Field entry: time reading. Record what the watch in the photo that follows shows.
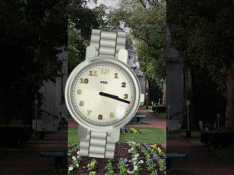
3:17
